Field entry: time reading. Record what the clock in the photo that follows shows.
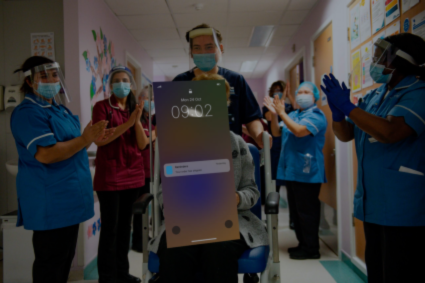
9:02
